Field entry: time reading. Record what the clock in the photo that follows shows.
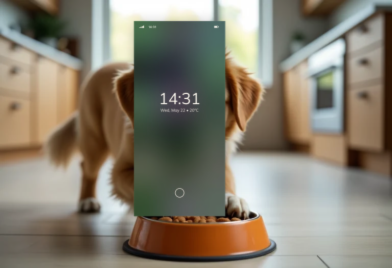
14:31
